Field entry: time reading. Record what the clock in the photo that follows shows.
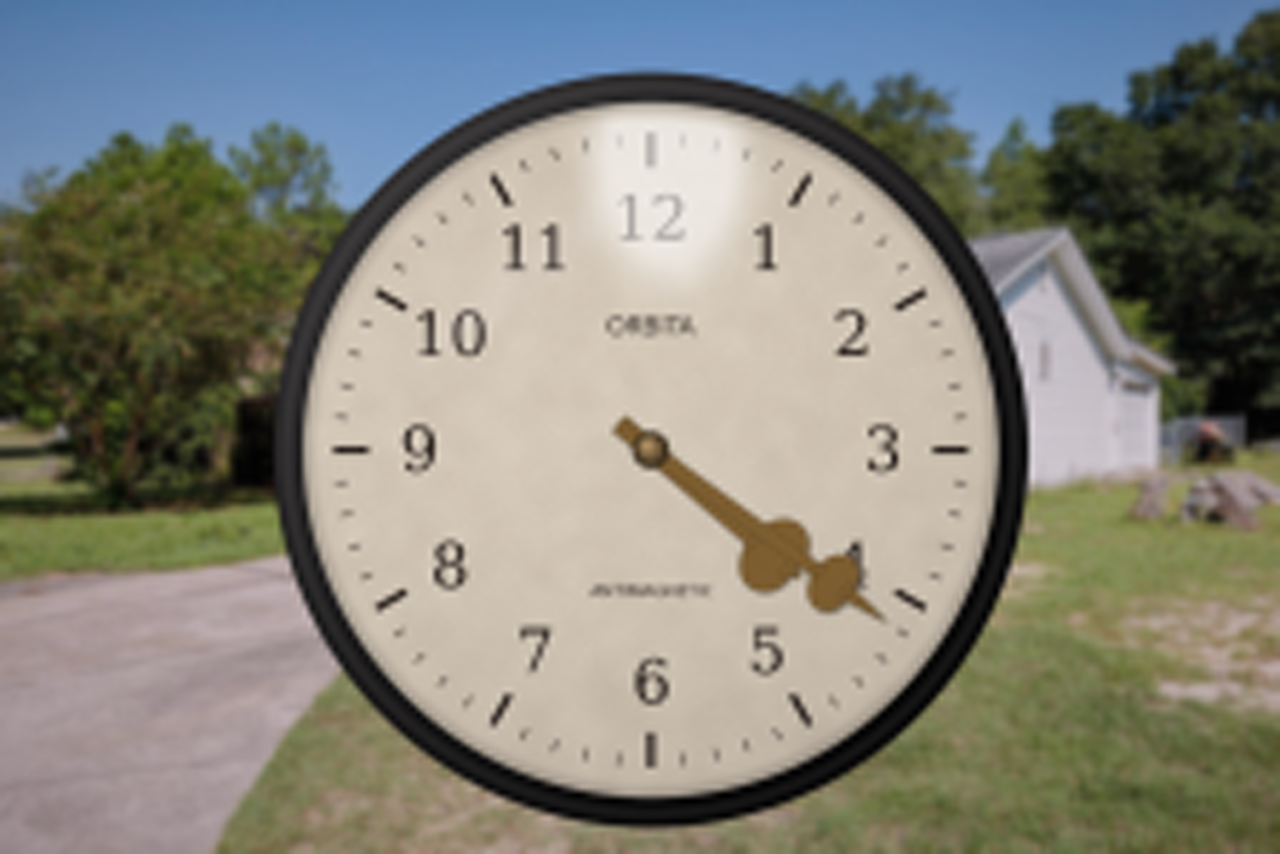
4:21
